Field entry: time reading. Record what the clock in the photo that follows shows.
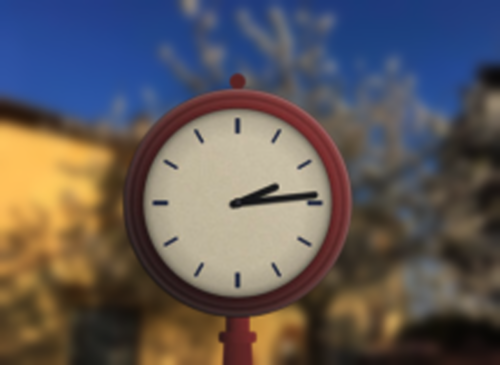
2:14
